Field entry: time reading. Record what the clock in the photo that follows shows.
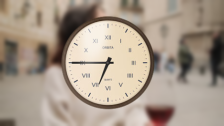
6:45
